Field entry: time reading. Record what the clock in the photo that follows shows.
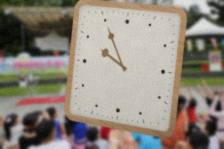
9:55
